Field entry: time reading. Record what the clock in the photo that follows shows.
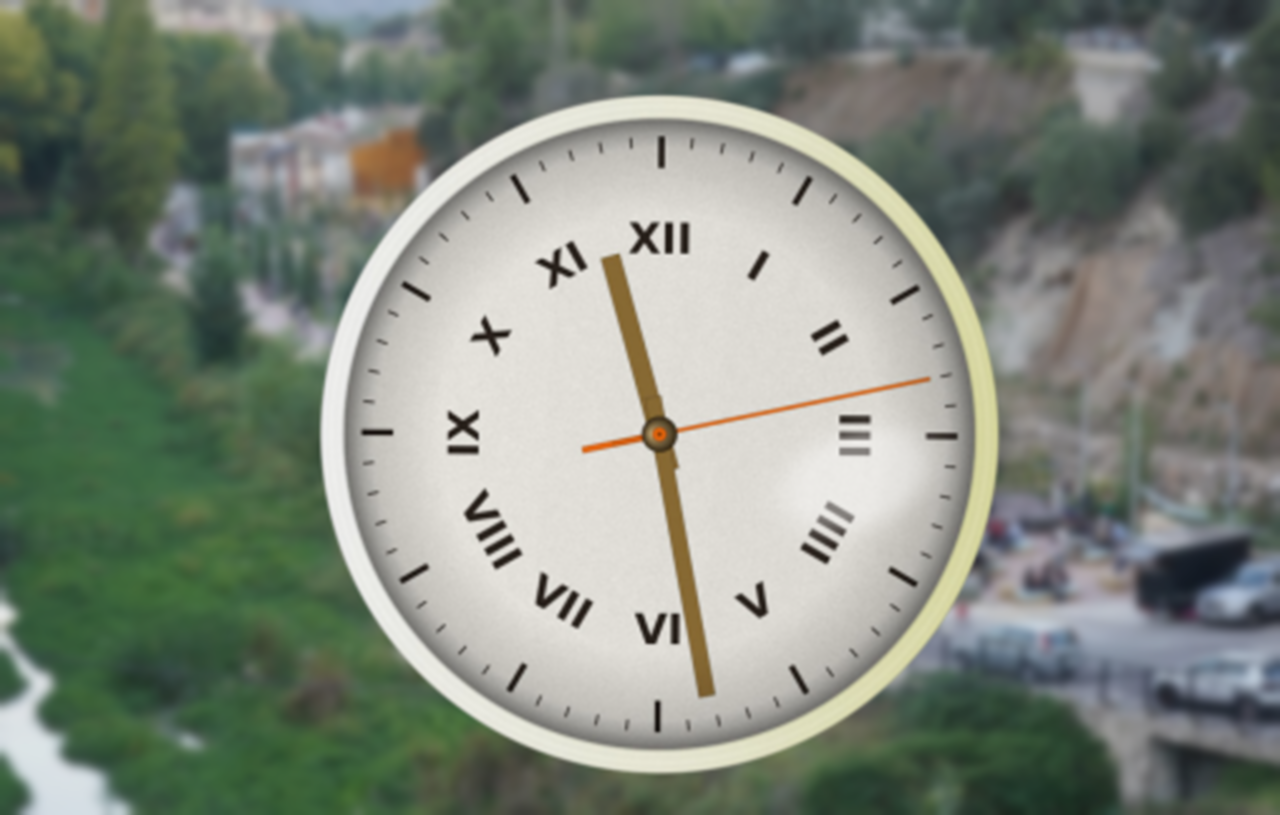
11:28:13
